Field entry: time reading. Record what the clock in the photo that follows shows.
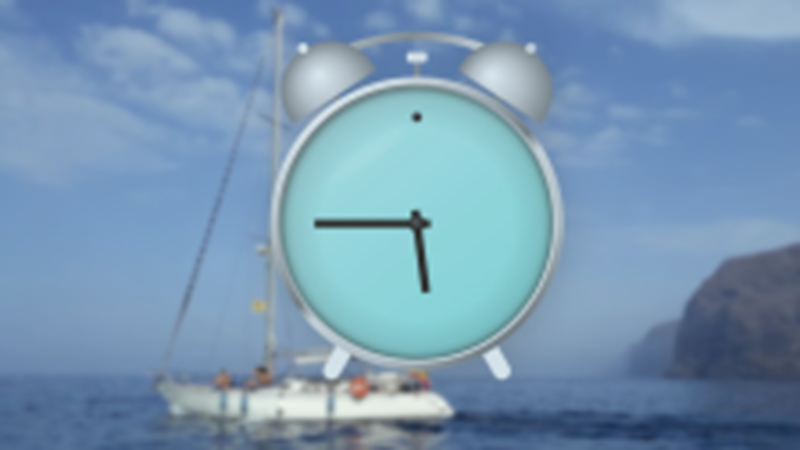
5:45
